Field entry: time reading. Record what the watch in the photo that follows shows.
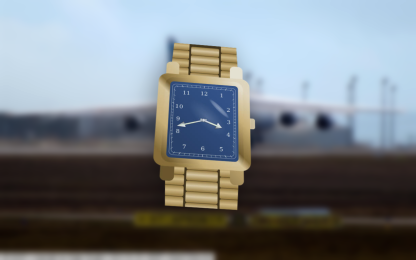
3:42
